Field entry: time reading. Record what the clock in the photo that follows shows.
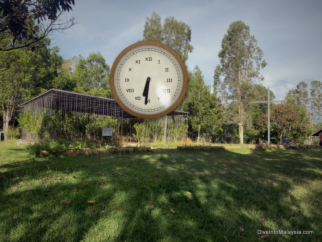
6:31
